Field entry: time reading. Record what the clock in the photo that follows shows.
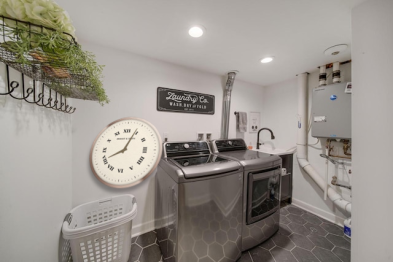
8:04
